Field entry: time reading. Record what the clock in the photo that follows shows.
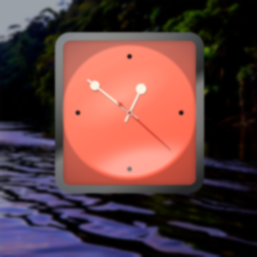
12:51:22
